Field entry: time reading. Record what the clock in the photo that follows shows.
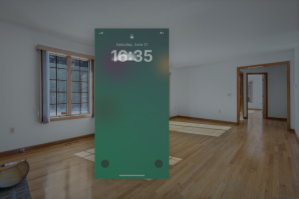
16:35
